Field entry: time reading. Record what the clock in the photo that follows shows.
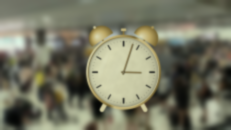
3:03
